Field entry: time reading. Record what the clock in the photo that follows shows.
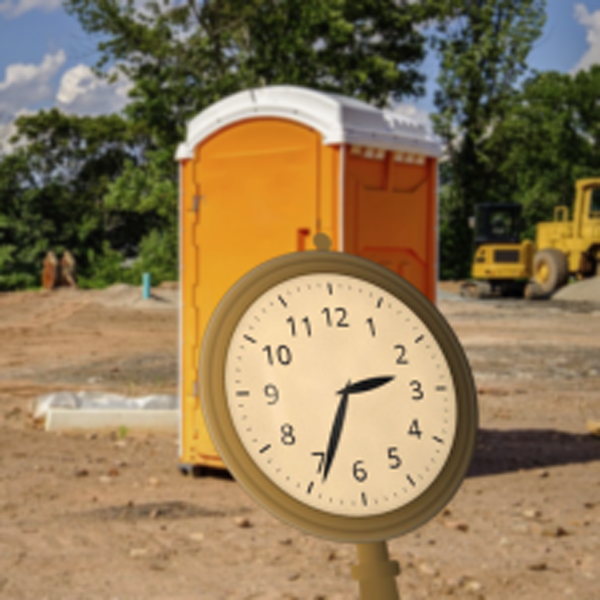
2:34
